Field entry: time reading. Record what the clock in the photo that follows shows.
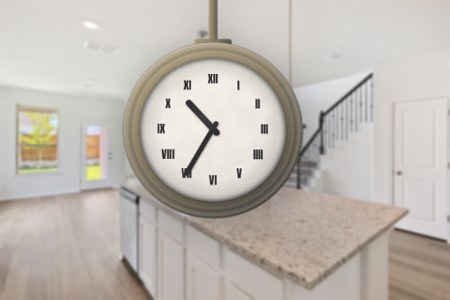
10:35
